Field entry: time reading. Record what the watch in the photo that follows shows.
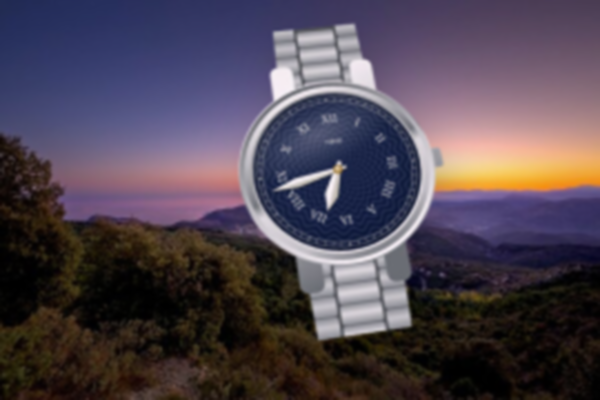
6:43
